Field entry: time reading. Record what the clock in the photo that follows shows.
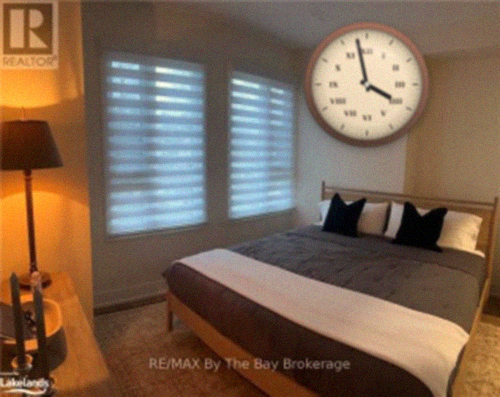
3:58
